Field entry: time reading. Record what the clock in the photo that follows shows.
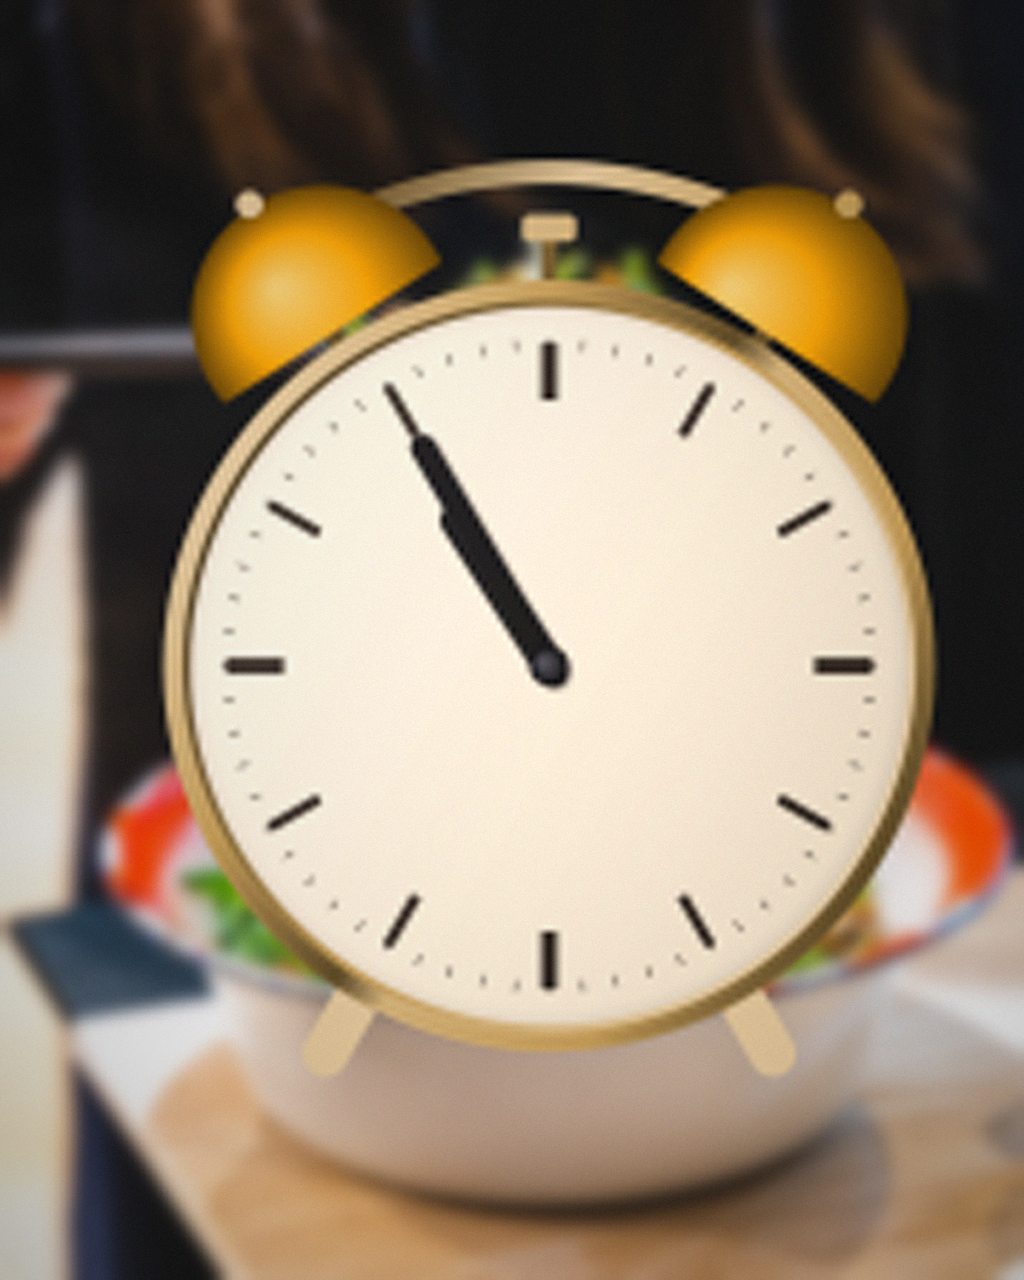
10:55
